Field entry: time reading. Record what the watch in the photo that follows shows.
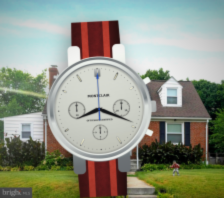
8:19
